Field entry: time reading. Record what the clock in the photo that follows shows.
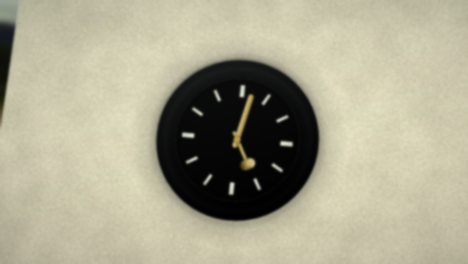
5:02
